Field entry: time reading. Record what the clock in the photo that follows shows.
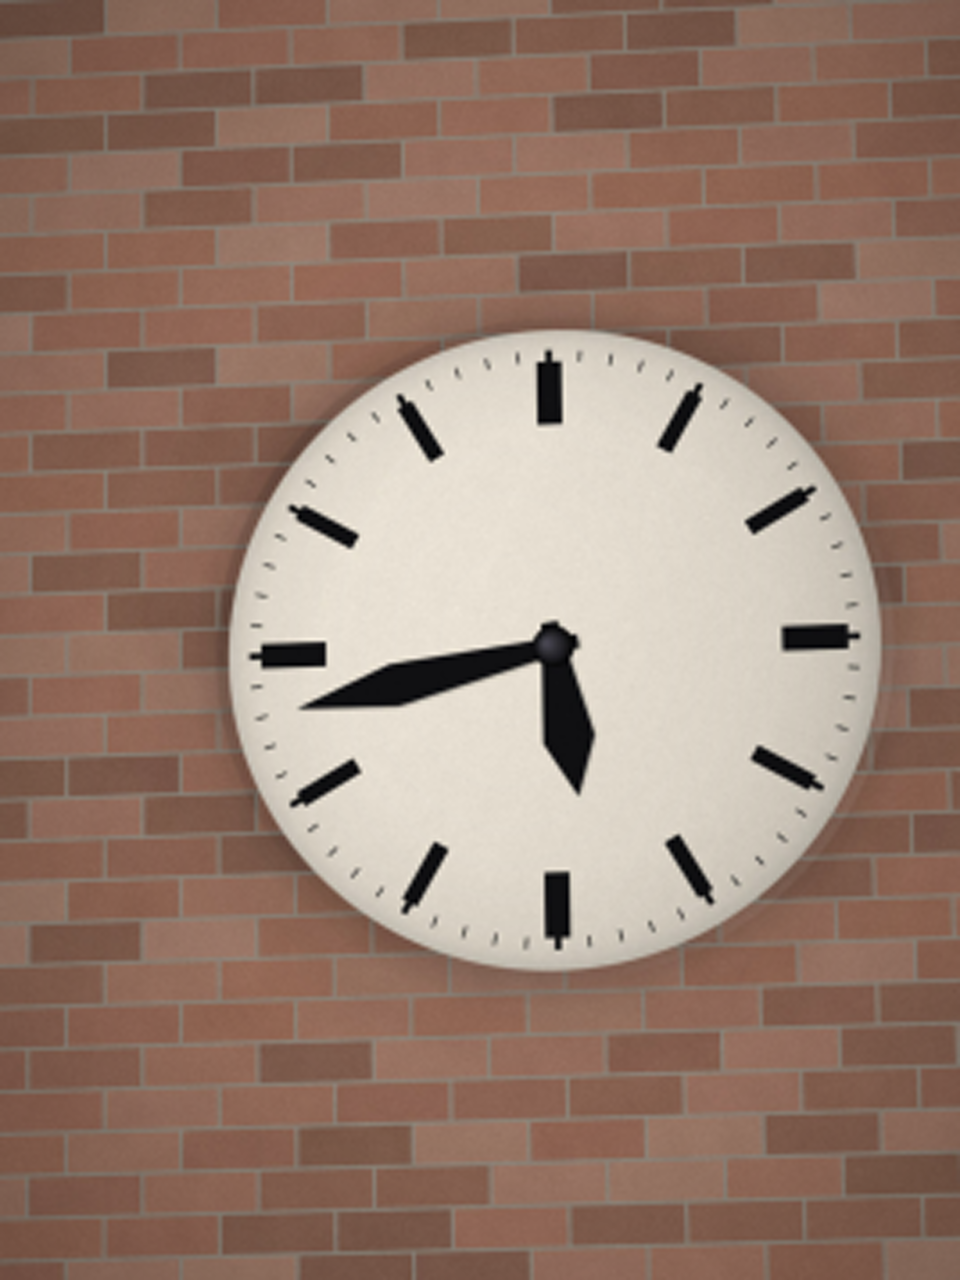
5:43
